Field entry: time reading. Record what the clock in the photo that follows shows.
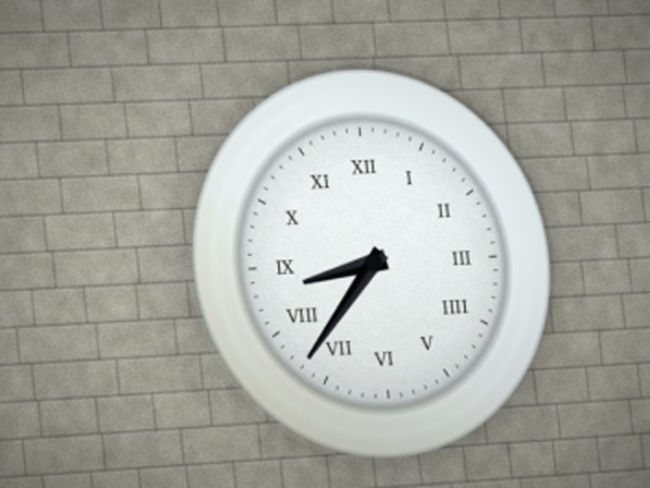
8:37
